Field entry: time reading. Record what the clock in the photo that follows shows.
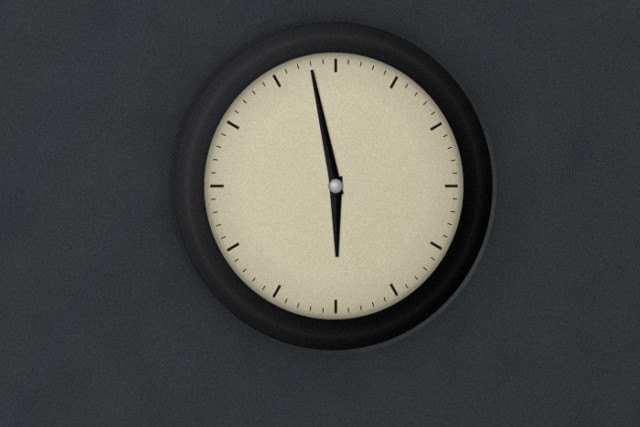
5:58
